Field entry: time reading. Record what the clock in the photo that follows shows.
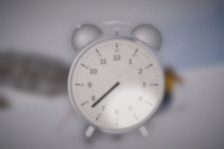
7:38
